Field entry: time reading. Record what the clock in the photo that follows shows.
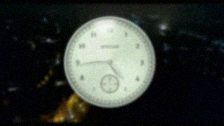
4:44
